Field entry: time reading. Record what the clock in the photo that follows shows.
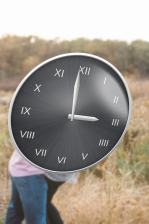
2:59
